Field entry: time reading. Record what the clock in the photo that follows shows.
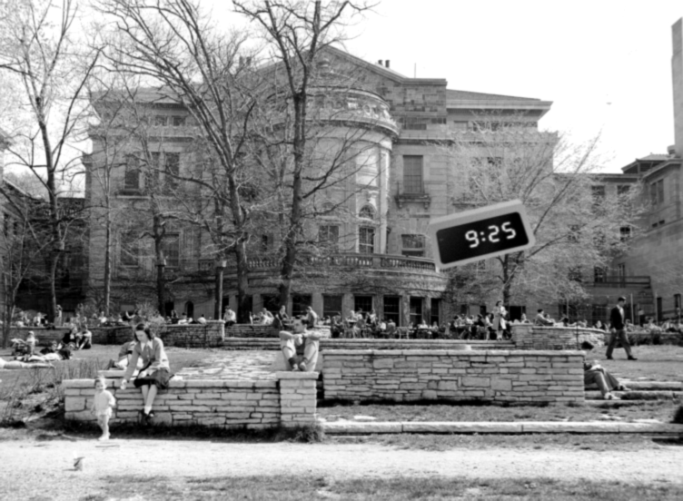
9:25
